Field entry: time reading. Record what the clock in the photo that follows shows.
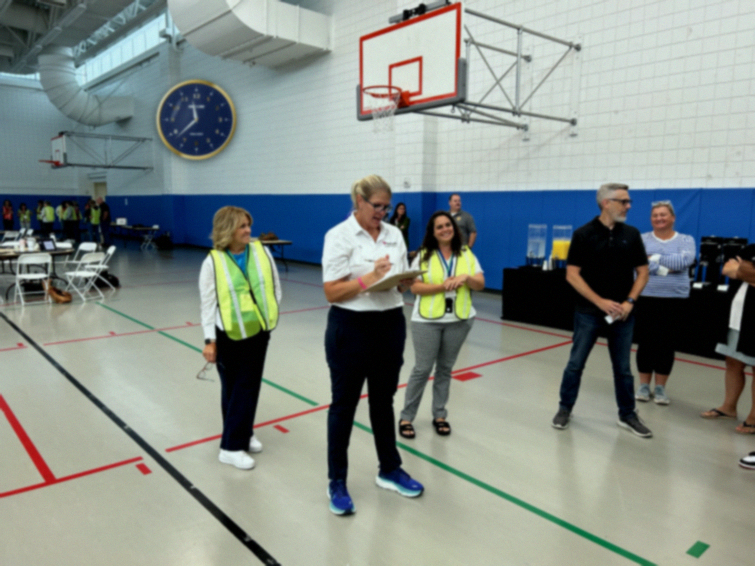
11:38
